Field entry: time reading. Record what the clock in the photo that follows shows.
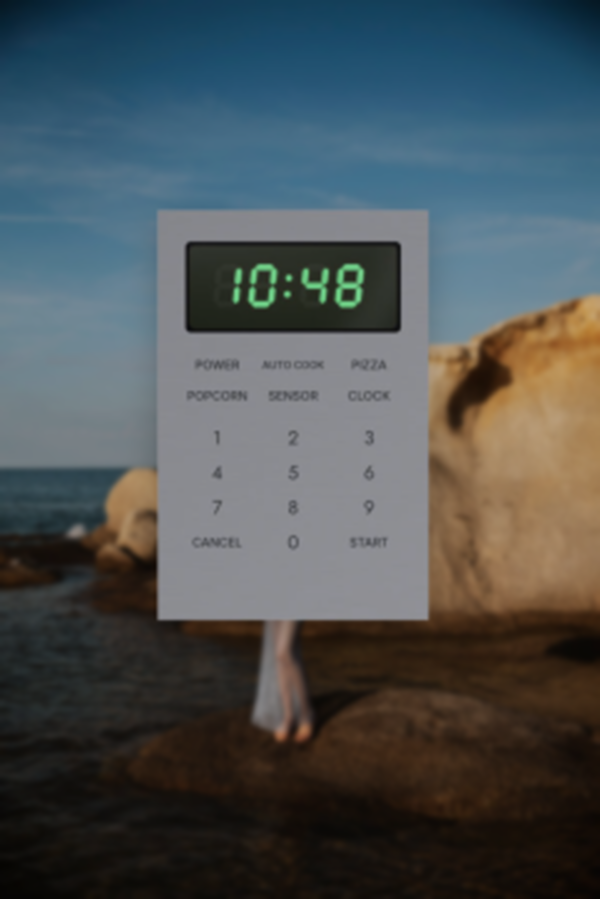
10:48
